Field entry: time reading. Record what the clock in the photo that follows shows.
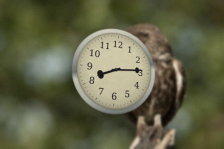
8:14
